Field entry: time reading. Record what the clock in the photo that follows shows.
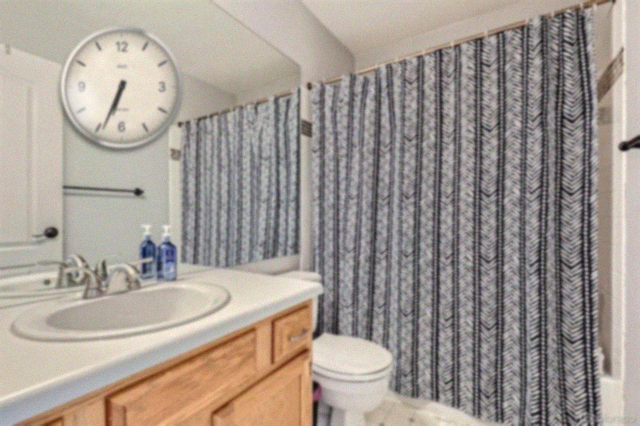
6:34
